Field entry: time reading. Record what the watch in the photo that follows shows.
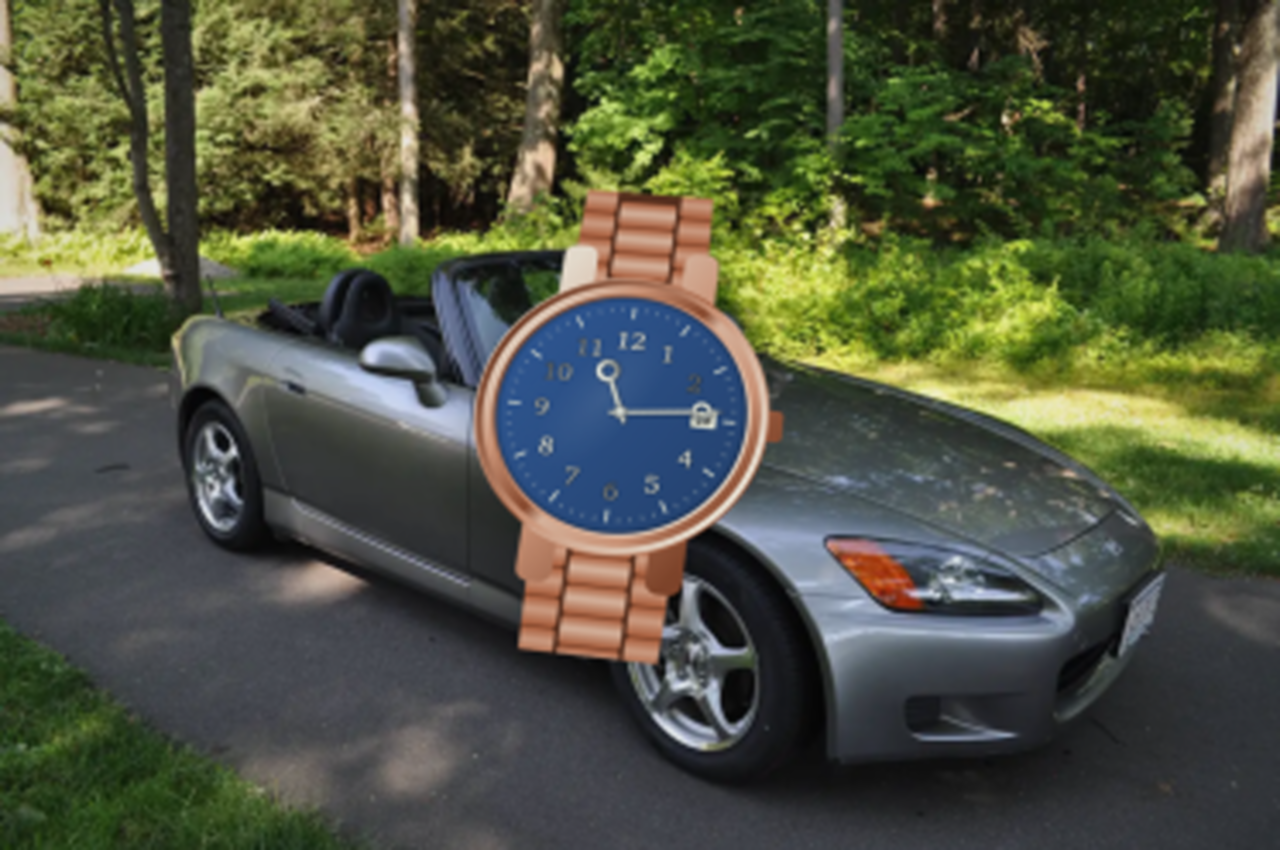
11:14
